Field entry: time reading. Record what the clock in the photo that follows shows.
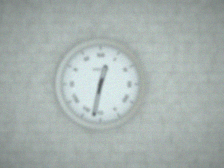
12:32
